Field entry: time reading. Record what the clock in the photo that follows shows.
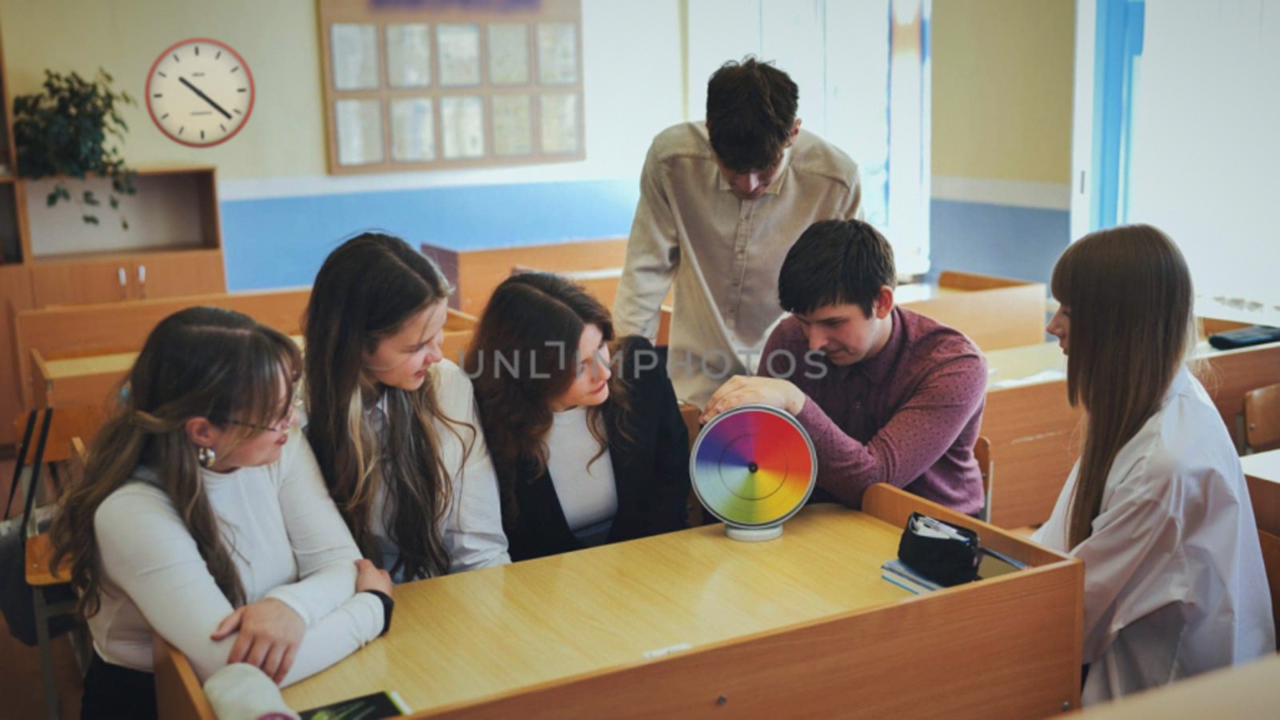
10:22
